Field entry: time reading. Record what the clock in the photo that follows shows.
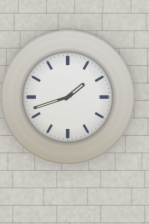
1:42
